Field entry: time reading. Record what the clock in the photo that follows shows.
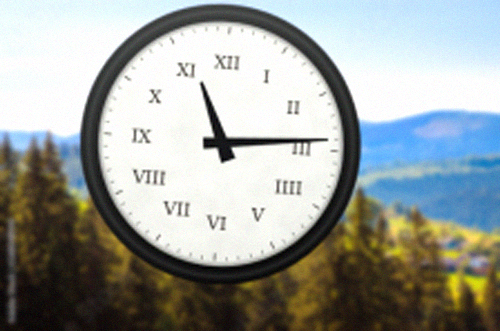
11:14
